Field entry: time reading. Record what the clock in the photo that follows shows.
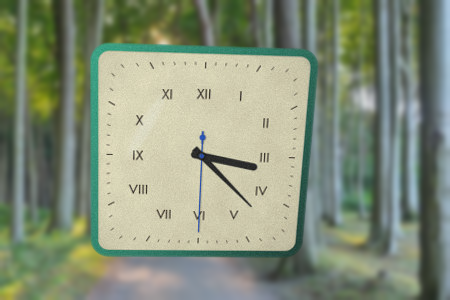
3:22:30
